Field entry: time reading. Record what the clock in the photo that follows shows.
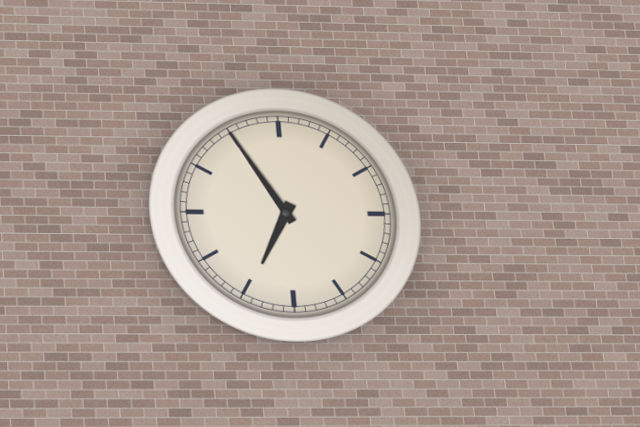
6:55
